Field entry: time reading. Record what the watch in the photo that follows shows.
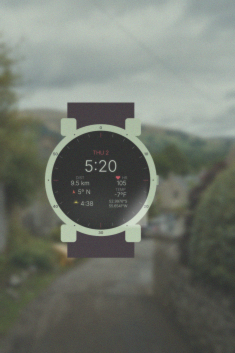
5:20
